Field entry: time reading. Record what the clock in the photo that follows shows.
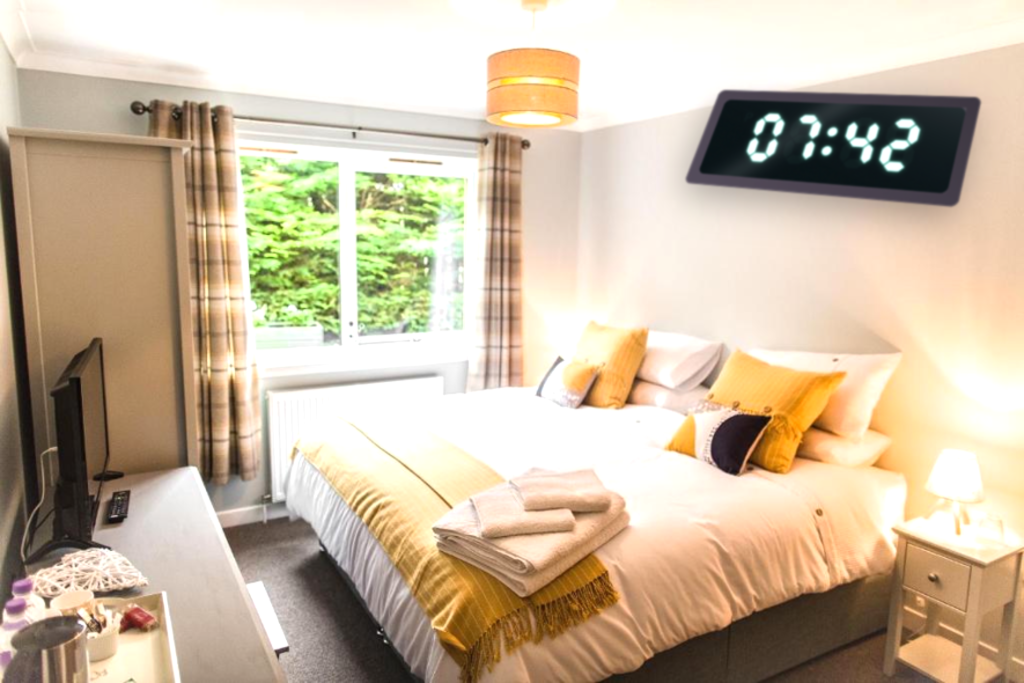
7:42
